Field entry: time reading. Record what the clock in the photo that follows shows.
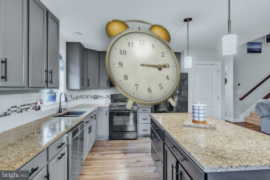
3:15
